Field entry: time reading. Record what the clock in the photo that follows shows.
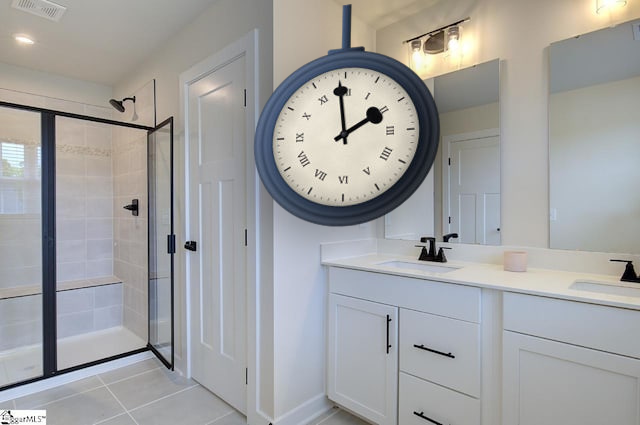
1:59
